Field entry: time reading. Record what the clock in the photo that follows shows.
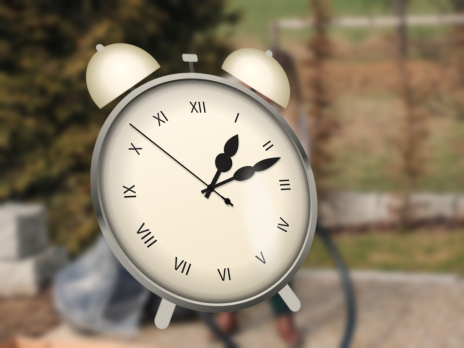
1:11:52
